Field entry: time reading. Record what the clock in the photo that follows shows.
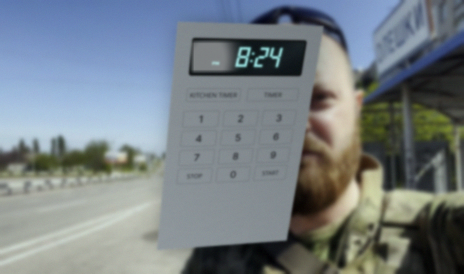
8:24
